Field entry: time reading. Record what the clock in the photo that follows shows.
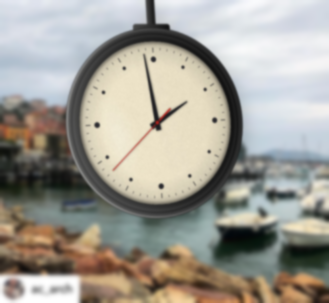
1:58:38
